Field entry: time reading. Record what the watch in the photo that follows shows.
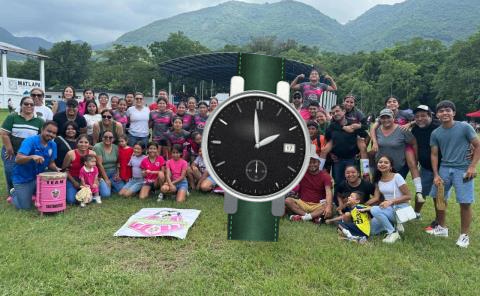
1:59
